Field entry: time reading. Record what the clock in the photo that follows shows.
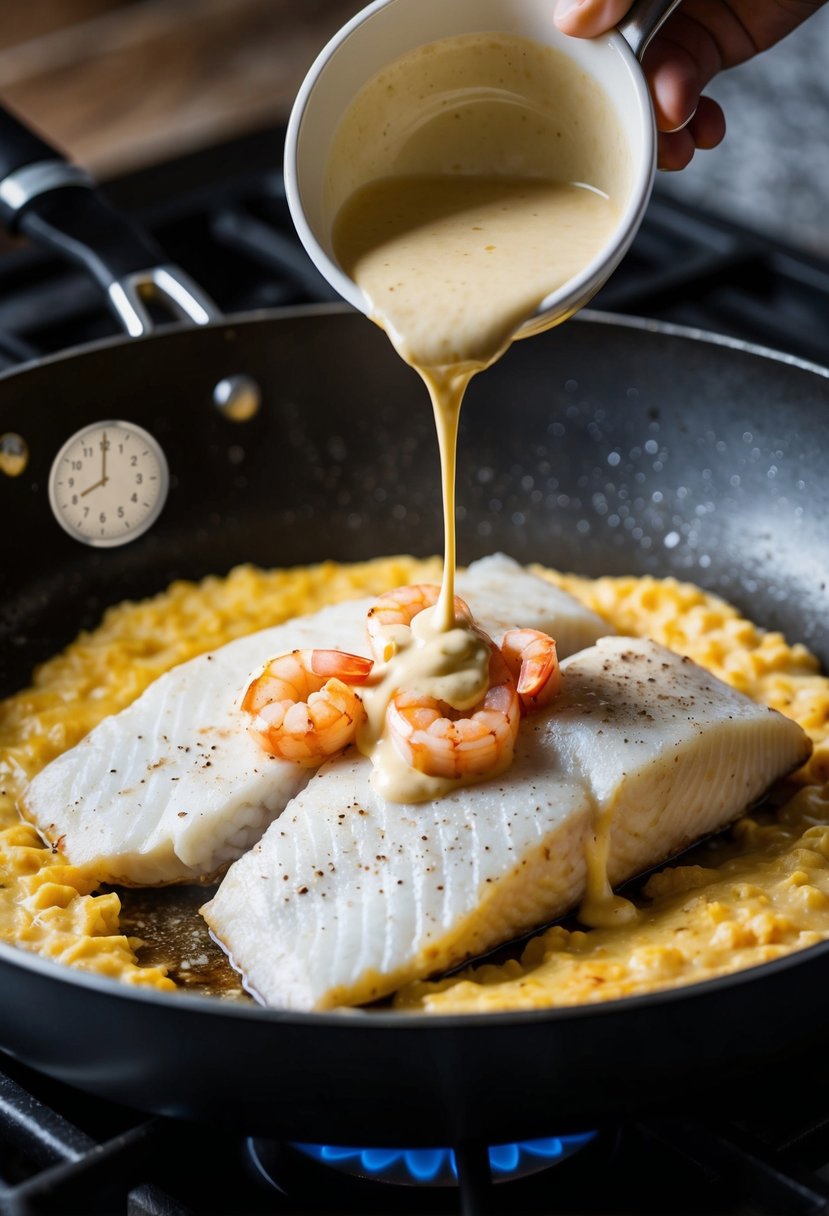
8:00
